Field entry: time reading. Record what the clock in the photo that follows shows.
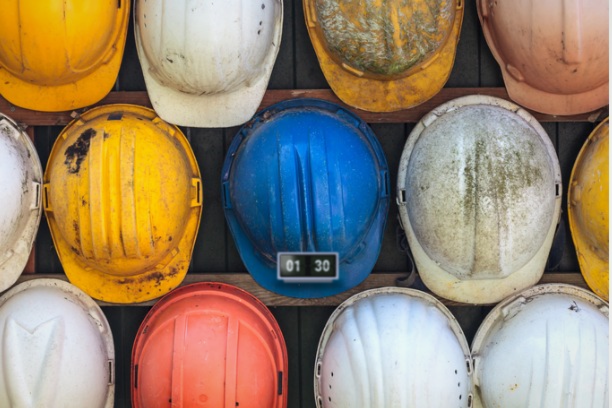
1:30
